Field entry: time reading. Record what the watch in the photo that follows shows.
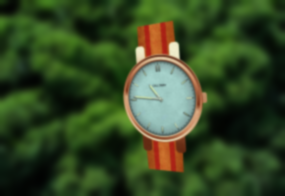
10:46
